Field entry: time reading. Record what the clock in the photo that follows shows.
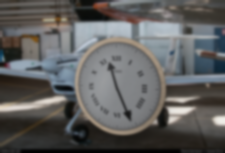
11:26
